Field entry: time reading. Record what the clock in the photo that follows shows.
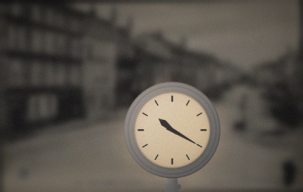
10:20
